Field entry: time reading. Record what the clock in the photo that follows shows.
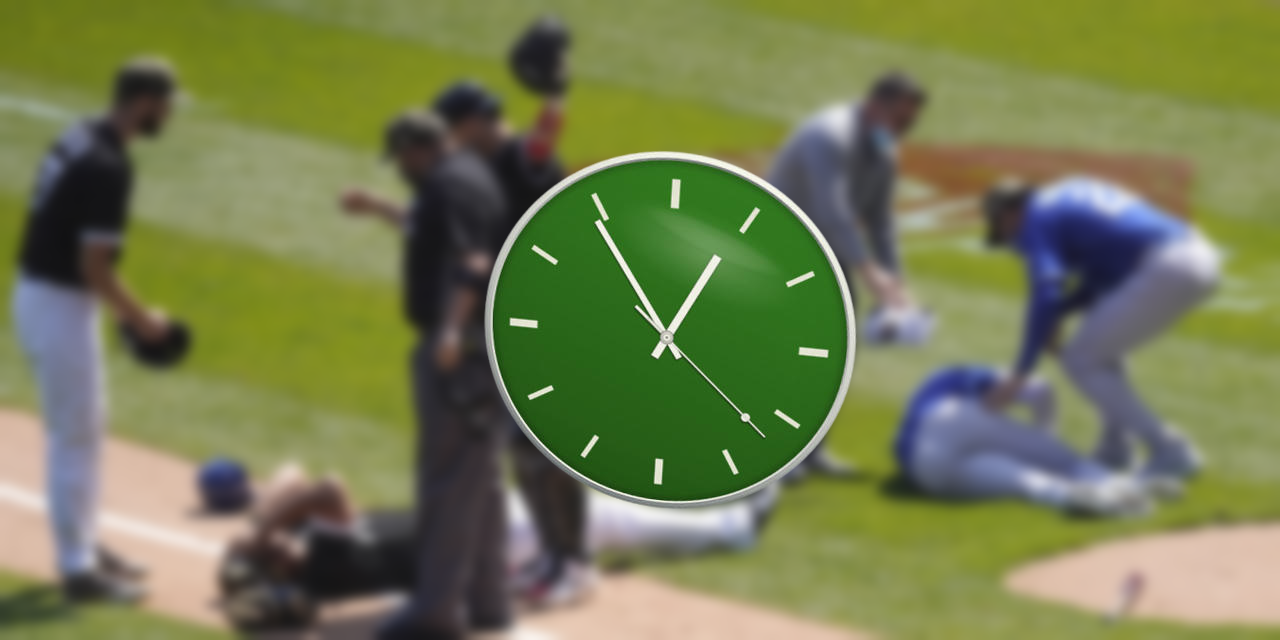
12:54:22
